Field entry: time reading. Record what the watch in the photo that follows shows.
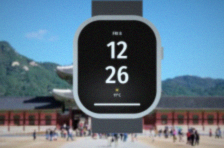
12:26
